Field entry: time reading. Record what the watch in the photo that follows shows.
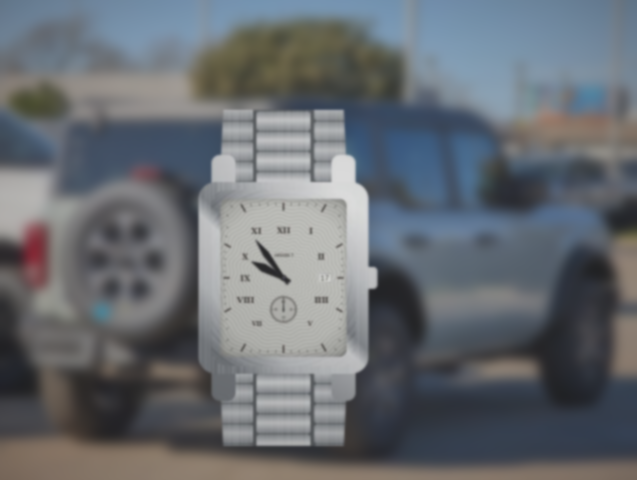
9:54
